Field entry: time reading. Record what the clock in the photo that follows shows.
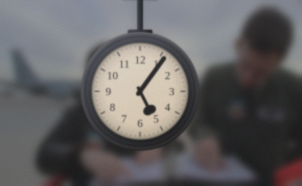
5:06
